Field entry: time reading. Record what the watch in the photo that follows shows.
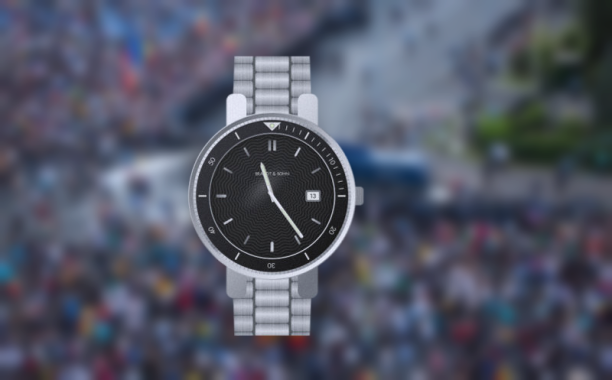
11:24
